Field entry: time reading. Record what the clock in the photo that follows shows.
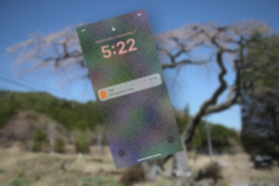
5:22
